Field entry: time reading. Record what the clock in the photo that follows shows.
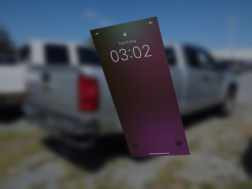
3:02
